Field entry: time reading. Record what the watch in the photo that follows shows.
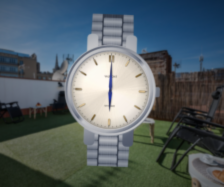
6:00
